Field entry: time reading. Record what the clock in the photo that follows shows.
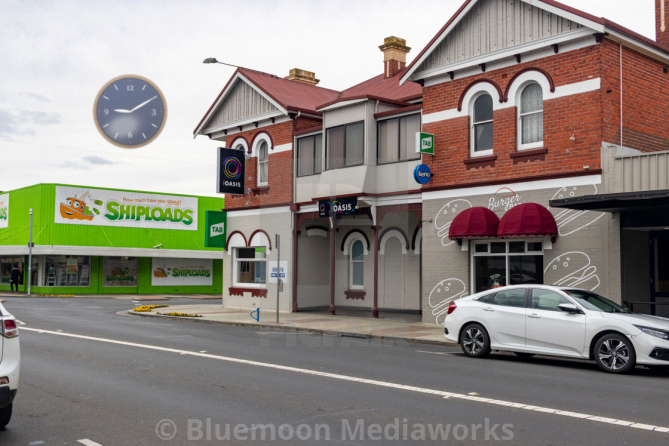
9:10
